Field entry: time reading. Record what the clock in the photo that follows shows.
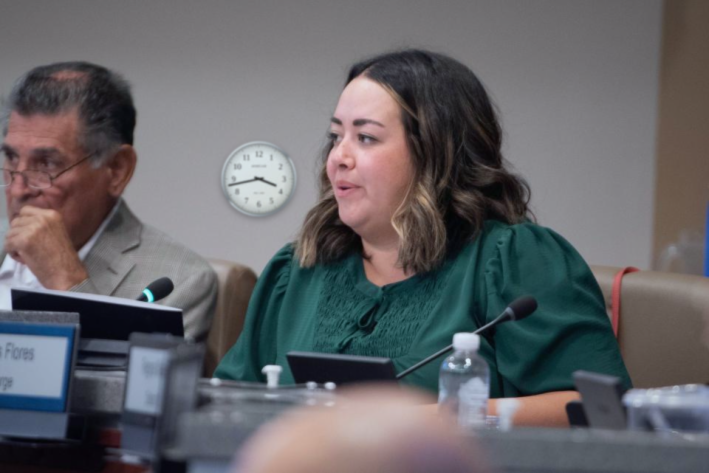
3:43
